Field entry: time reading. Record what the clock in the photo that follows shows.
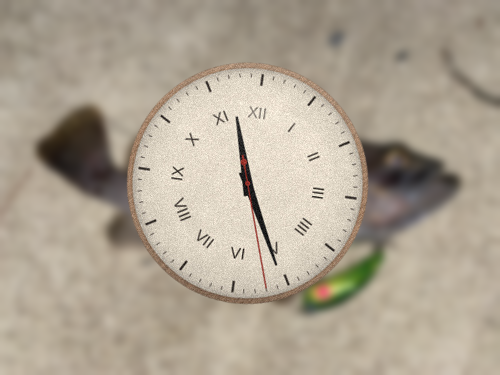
11:25:27
